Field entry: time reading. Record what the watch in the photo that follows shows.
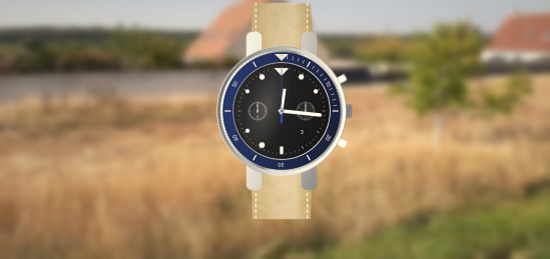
12:16
